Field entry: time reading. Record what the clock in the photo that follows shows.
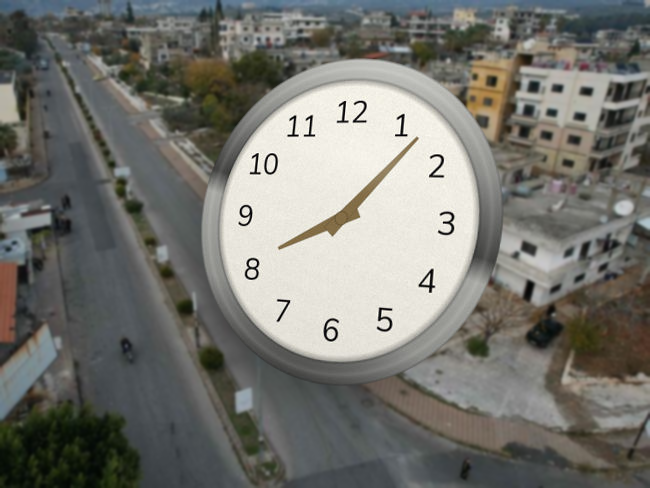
8:07
